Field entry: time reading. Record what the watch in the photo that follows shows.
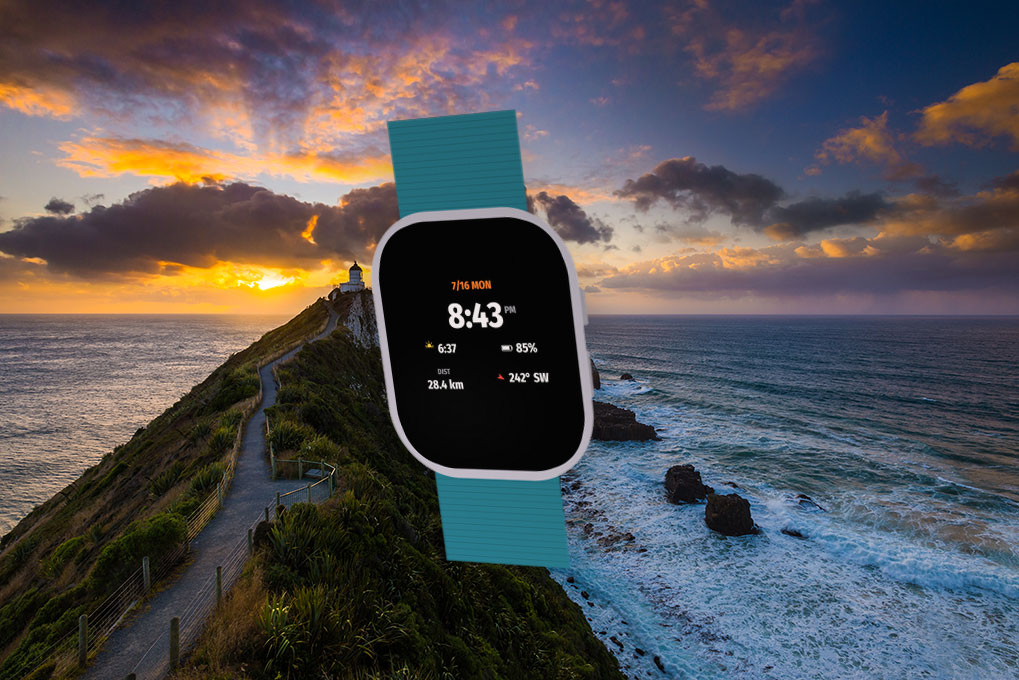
8:43
